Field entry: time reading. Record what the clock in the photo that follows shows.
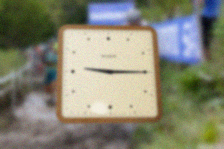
9:15
